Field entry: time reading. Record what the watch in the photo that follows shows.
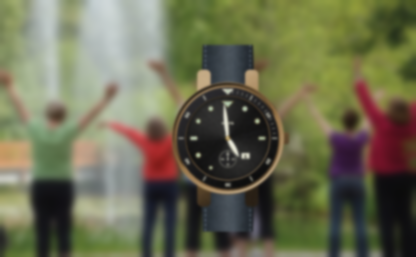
4:59
